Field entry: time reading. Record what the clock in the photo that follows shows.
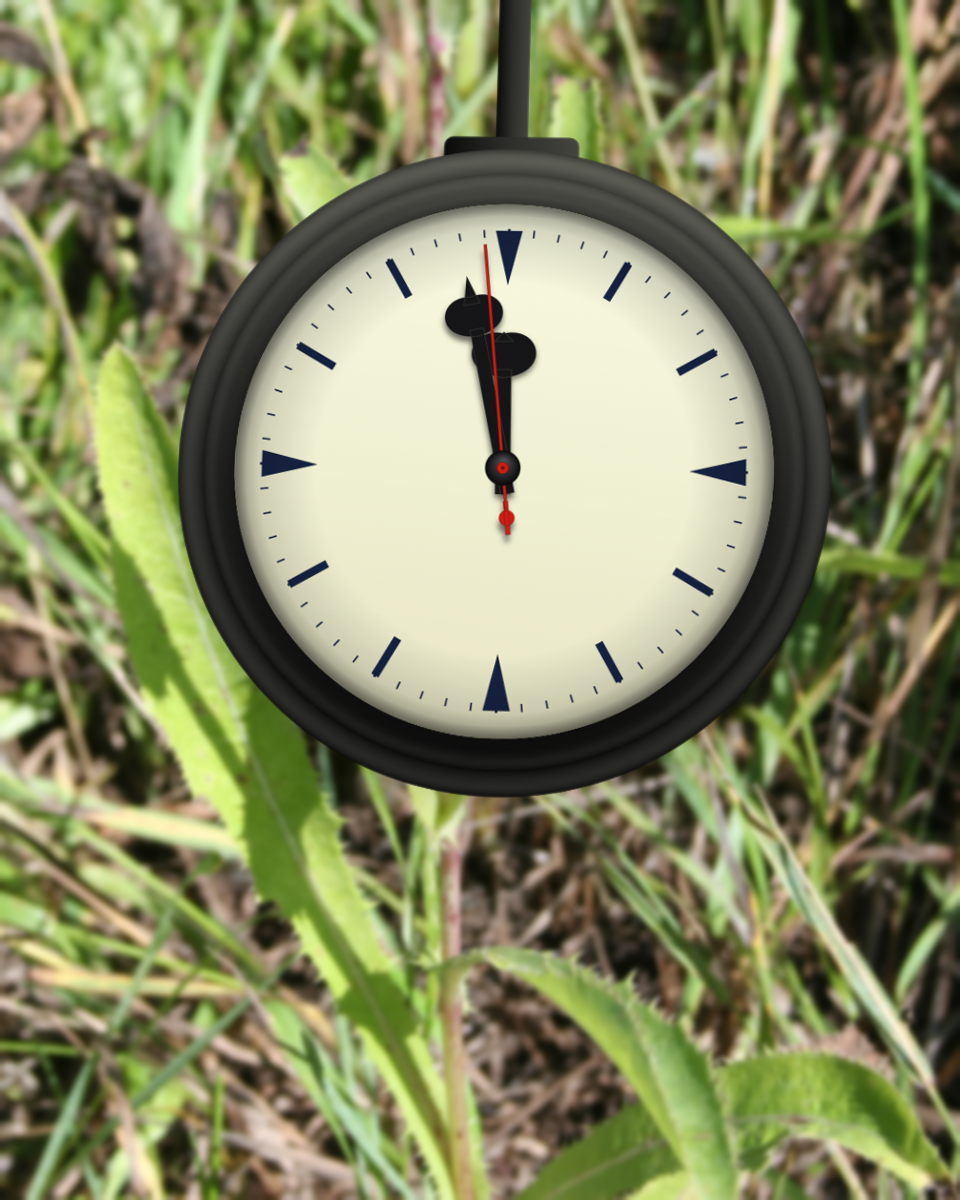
11:57:59
